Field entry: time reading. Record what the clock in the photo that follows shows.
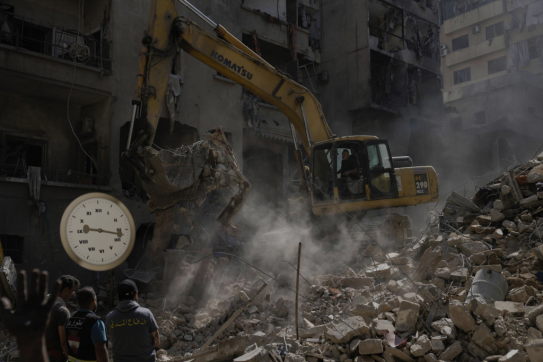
9:17
